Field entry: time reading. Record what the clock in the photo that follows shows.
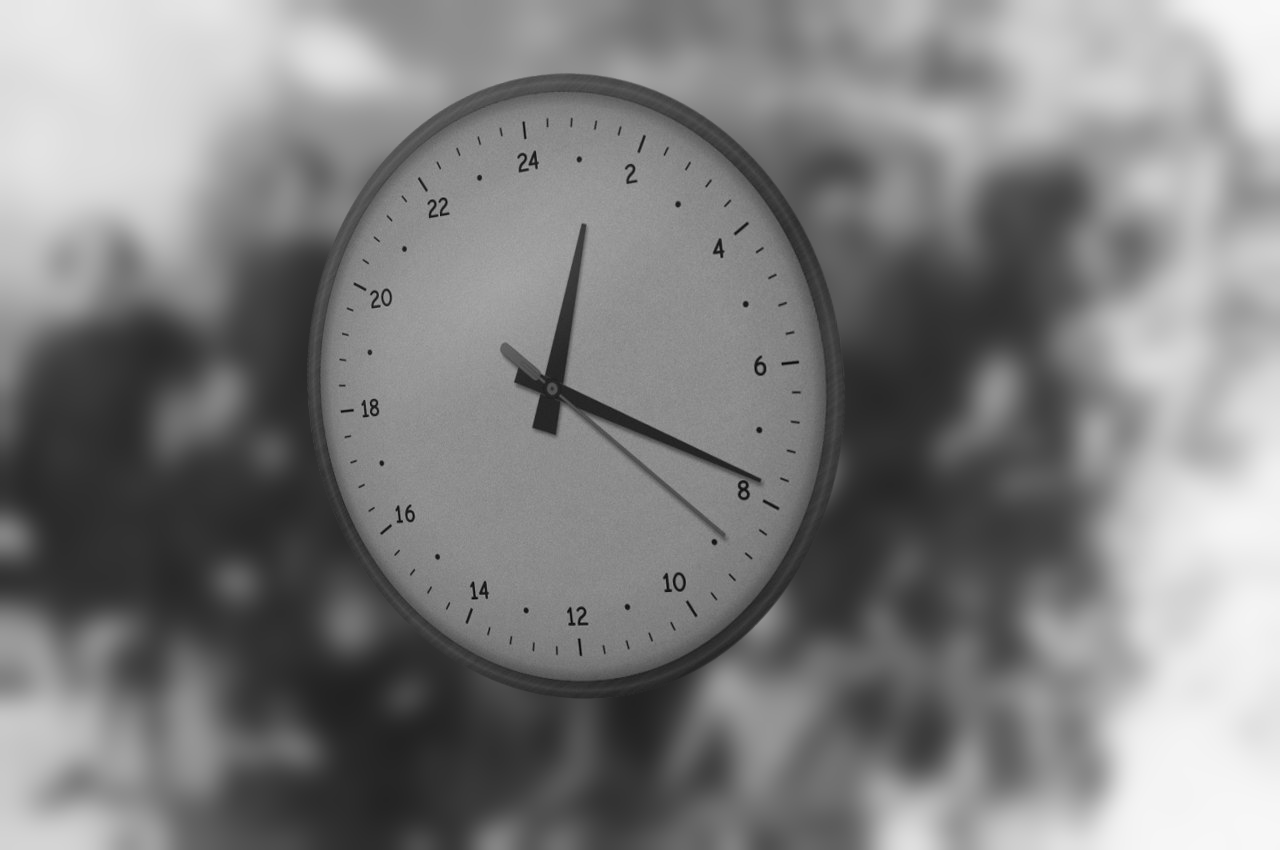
1:19:22
